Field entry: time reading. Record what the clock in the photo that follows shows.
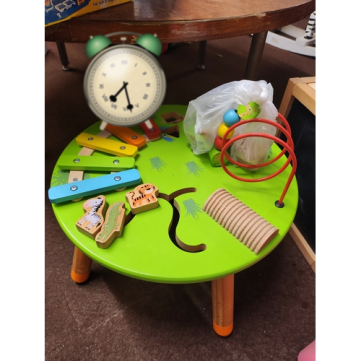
7:28
